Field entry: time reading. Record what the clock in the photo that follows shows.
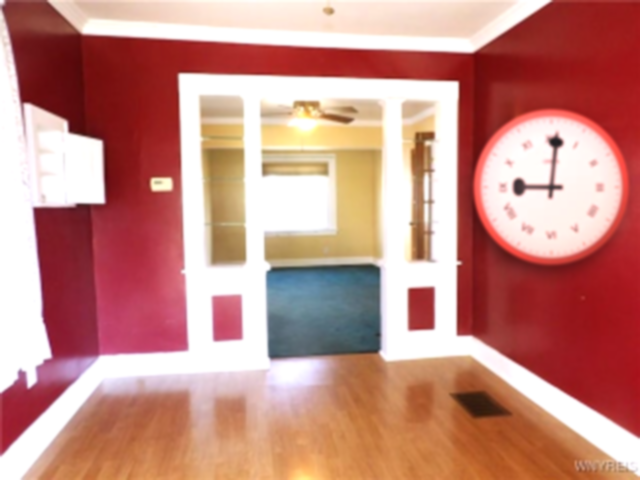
9:01
